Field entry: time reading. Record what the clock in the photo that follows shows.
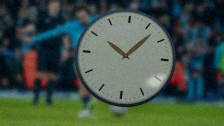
10:07
